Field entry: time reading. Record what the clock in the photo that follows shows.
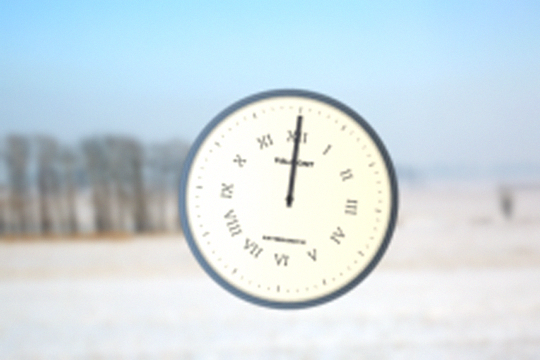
12:00
